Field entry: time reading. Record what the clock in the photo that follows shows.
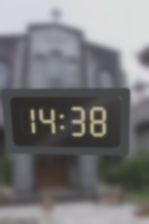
14:38
